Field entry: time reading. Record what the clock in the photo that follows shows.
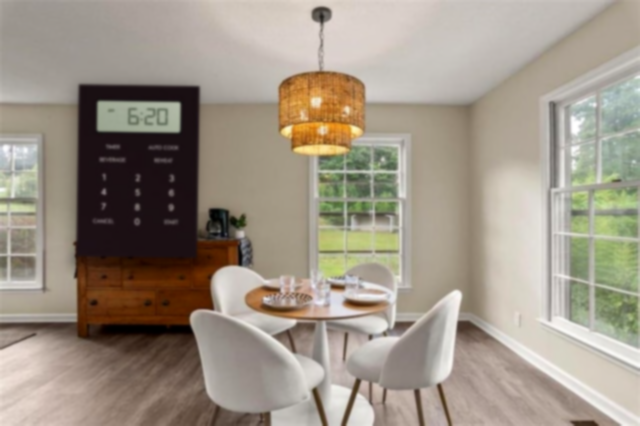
6:20
